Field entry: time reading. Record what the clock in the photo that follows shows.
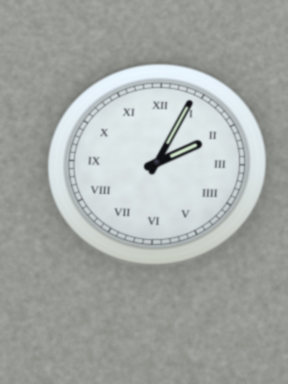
2:04
